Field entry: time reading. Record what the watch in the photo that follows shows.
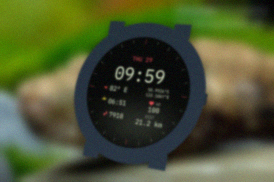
9:59
